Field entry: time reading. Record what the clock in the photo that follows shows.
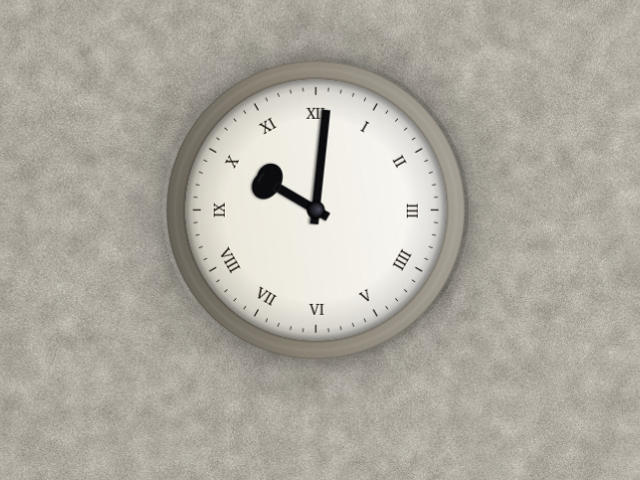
10:01
